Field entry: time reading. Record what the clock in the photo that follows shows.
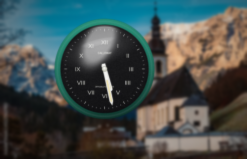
5:28
